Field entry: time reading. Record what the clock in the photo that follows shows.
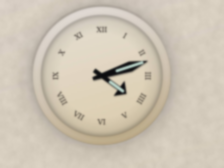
4:12
